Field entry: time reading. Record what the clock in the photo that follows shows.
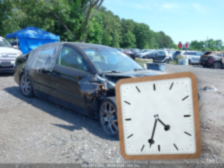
4:33
